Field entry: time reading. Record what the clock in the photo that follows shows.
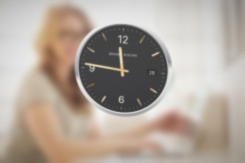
11:46
